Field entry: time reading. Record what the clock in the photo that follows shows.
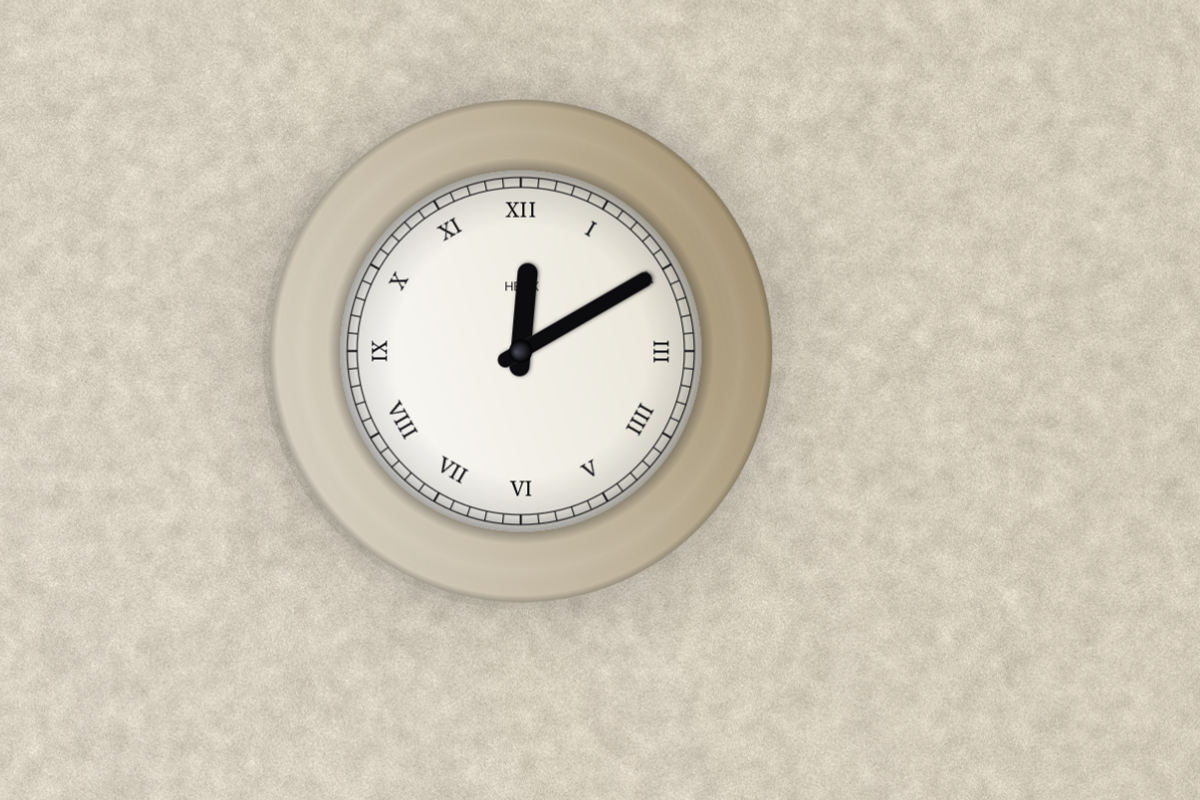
12:10
